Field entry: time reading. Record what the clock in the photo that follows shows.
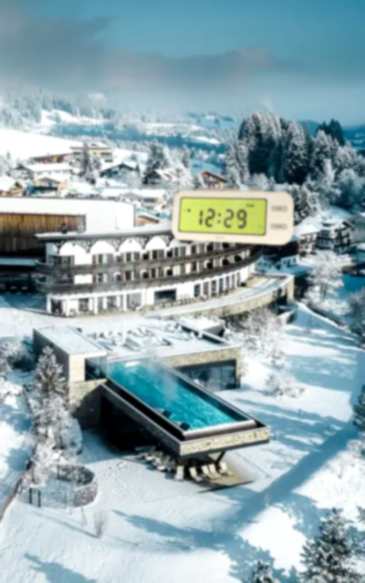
12:29
